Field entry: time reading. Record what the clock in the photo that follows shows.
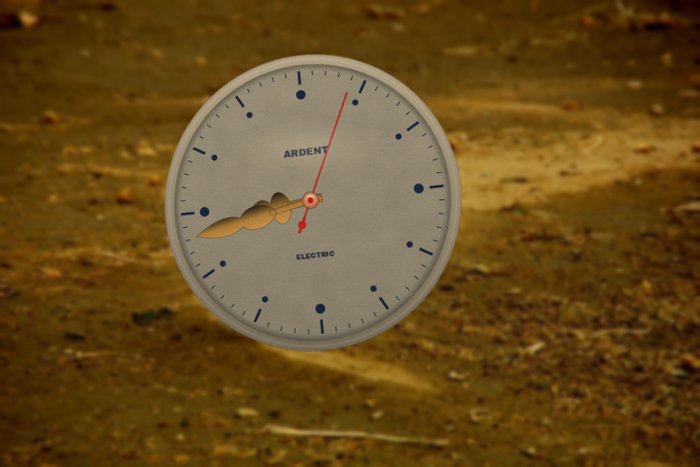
8:43:04
